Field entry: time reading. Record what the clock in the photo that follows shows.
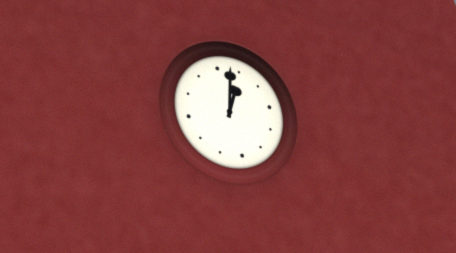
1:03
